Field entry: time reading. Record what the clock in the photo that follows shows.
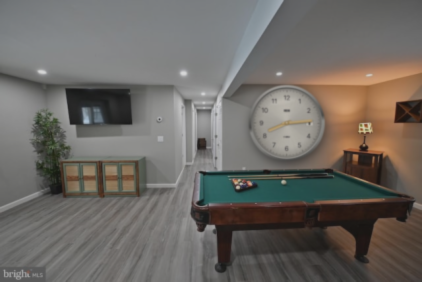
8:14
